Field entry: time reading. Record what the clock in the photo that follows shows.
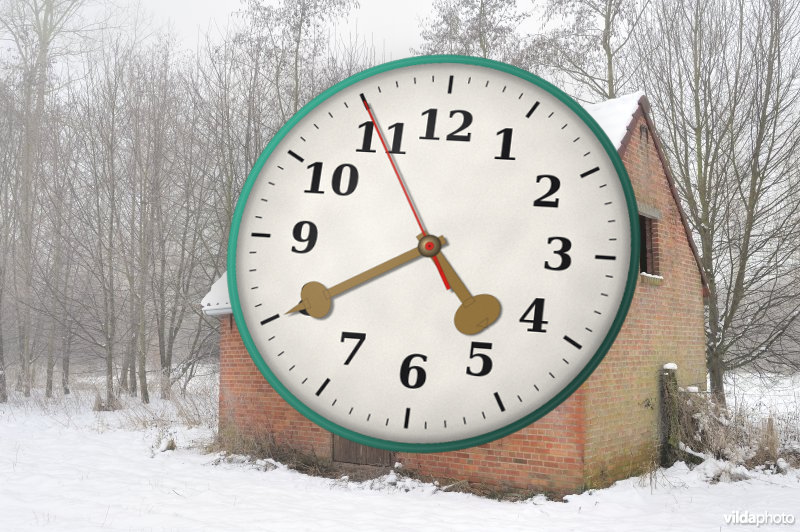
4:39:55
